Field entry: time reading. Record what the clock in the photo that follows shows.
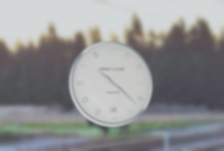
10:22
